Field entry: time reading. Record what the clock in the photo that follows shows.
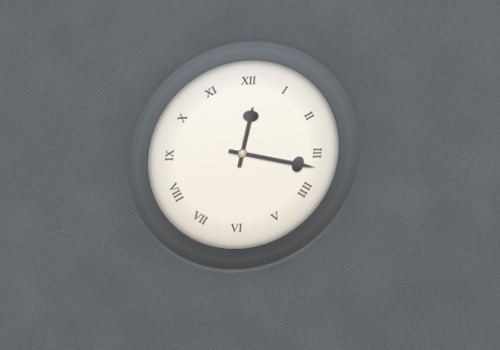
12:17
